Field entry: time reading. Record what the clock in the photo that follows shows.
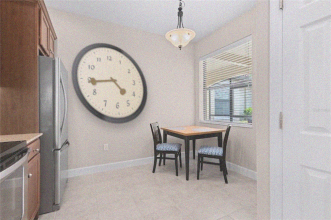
4:44
